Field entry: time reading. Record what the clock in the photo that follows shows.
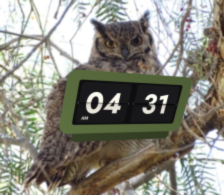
4:31
